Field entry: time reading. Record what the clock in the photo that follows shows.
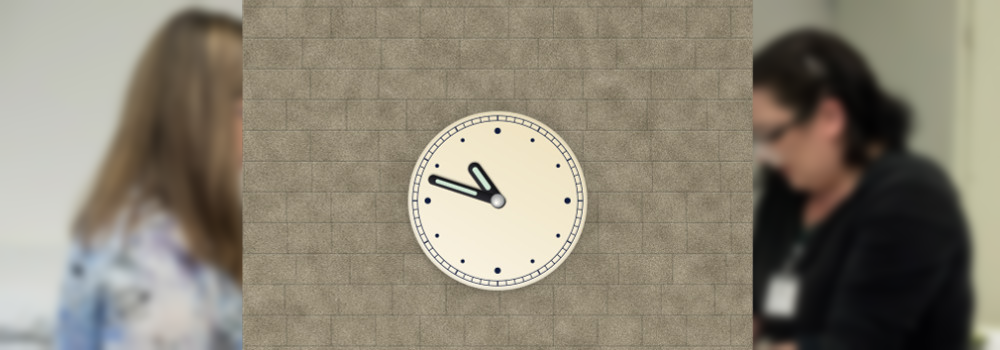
10:48
